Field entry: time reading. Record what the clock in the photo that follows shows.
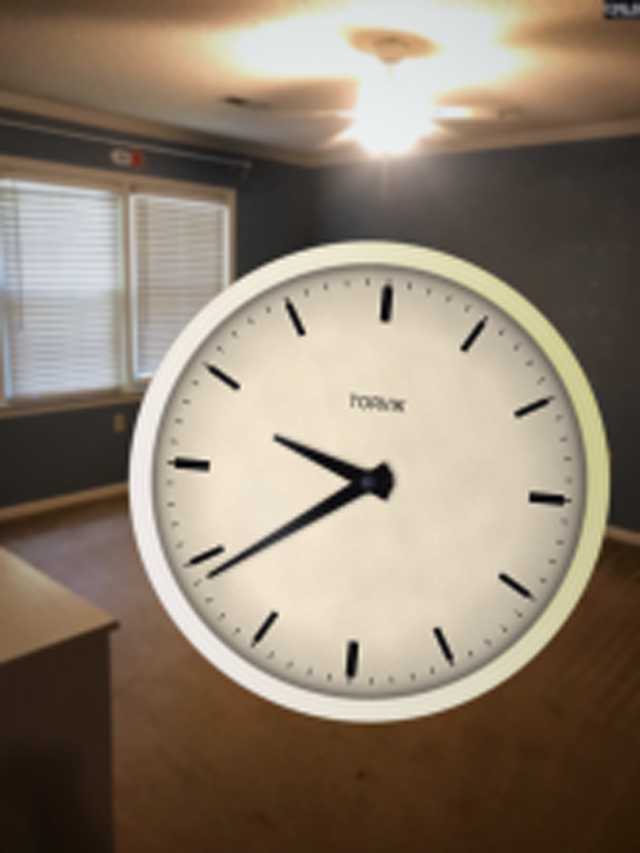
9:39
